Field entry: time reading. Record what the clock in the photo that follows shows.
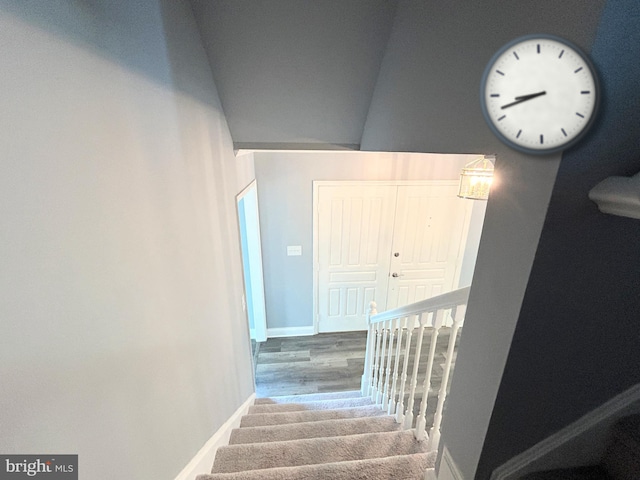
8:42
